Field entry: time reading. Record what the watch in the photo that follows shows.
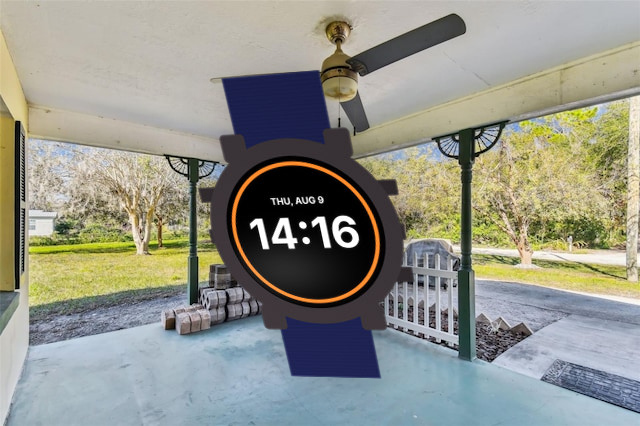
14:16
